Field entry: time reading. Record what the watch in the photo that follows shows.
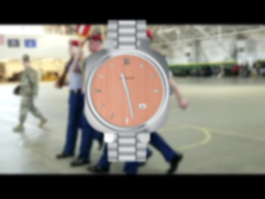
11:28
